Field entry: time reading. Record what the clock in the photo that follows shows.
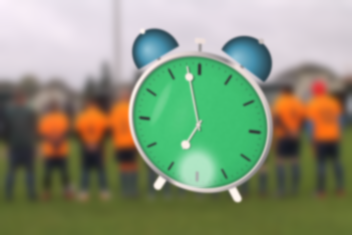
6:58
